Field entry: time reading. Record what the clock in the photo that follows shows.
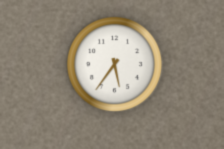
5:36
